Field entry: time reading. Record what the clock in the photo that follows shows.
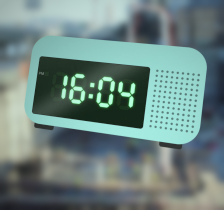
16:04
